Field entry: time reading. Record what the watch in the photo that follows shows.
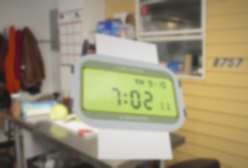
7:02
